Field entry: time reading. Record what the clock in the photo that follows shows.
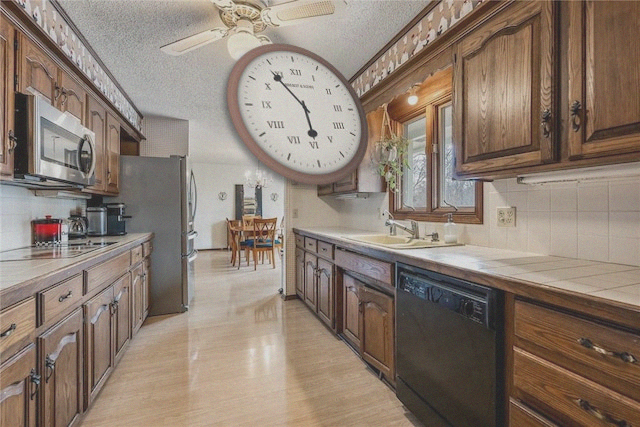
5:54
